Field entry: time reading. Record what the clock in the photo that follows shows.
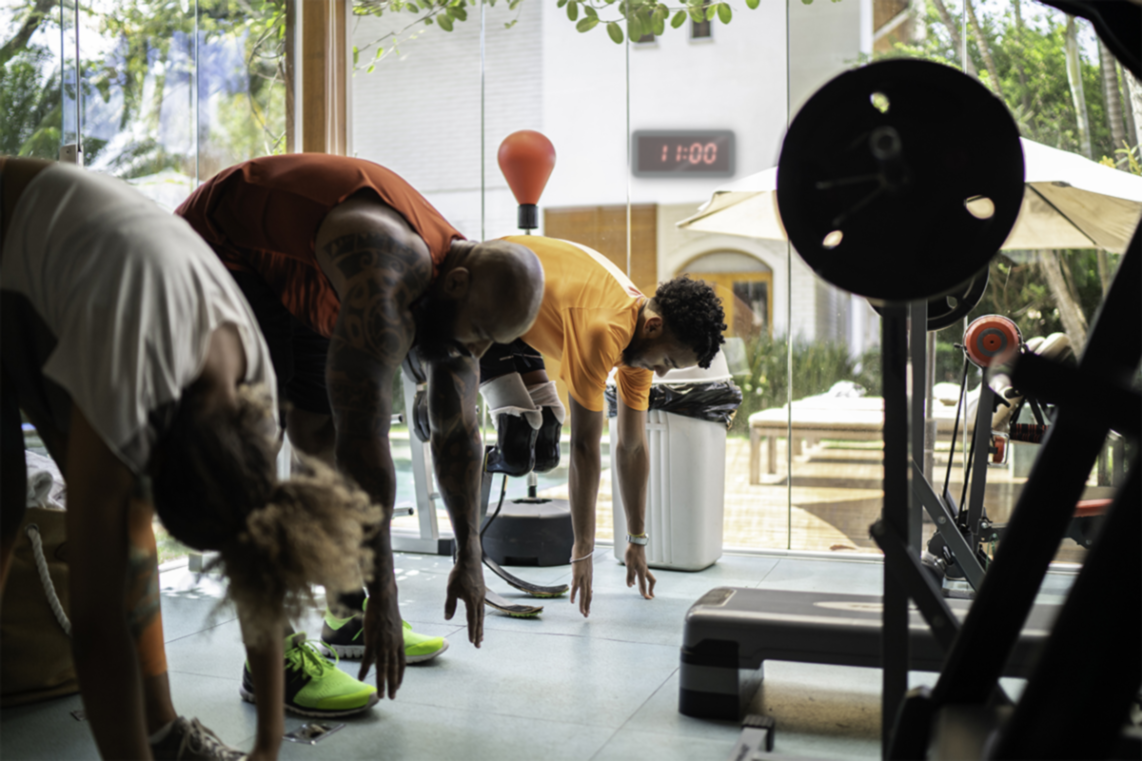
11:00
